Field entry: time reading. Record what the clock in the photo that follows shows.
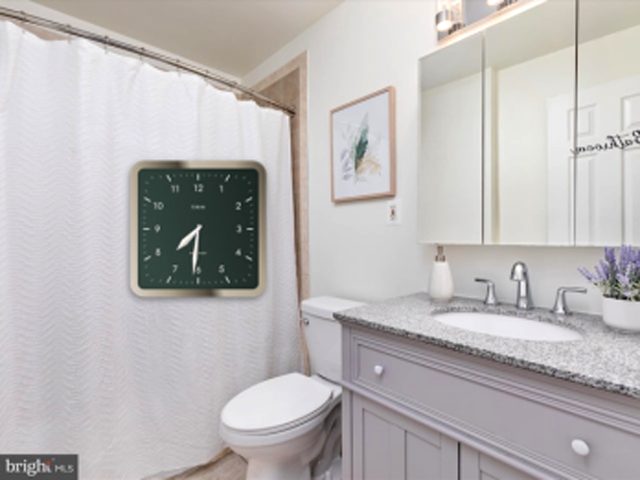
7:31
